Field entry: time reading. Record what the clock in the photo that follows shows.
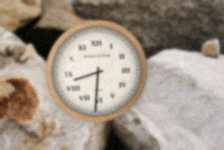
8:31
